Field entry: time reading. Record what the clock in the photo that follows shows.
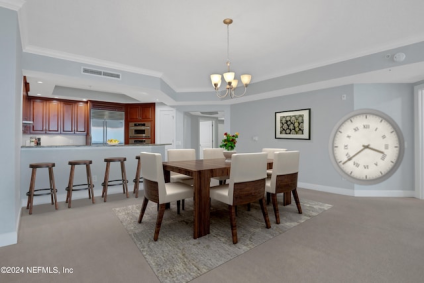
3:39
